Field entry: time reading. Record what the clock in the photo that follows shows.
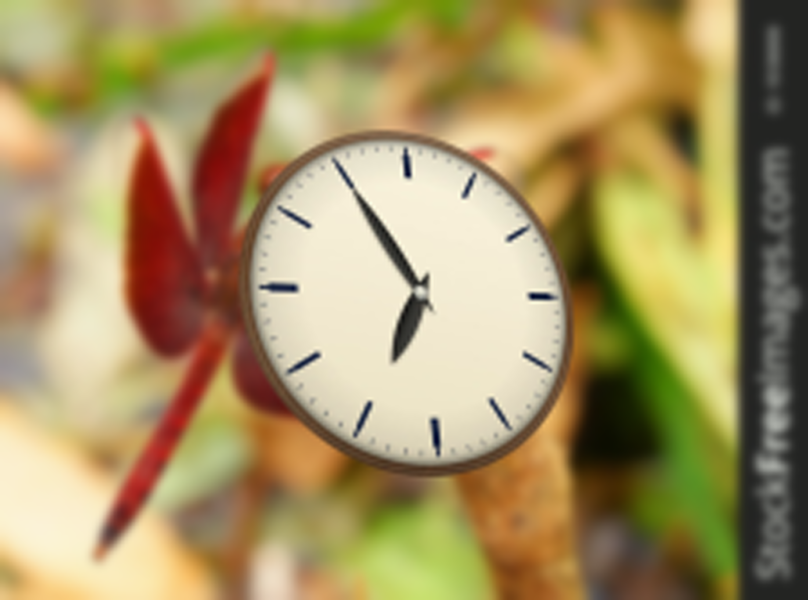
6:55
